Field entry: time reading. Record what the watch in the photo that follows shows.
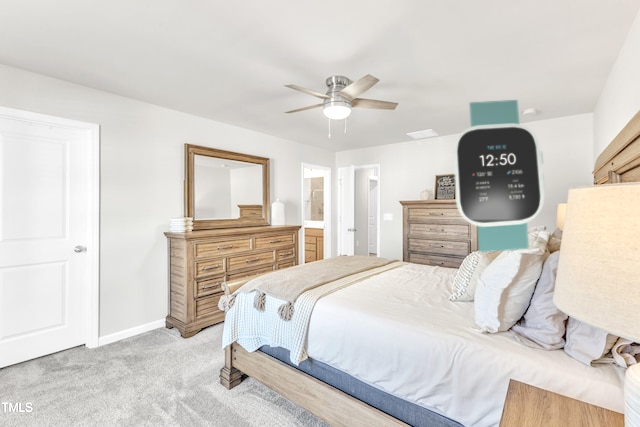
12:50
